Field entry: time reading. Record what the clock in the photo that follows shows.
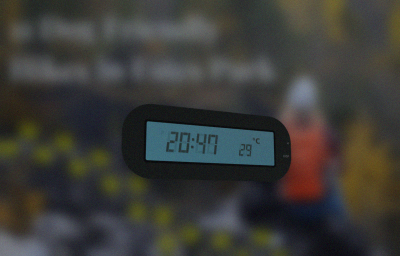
20:47
